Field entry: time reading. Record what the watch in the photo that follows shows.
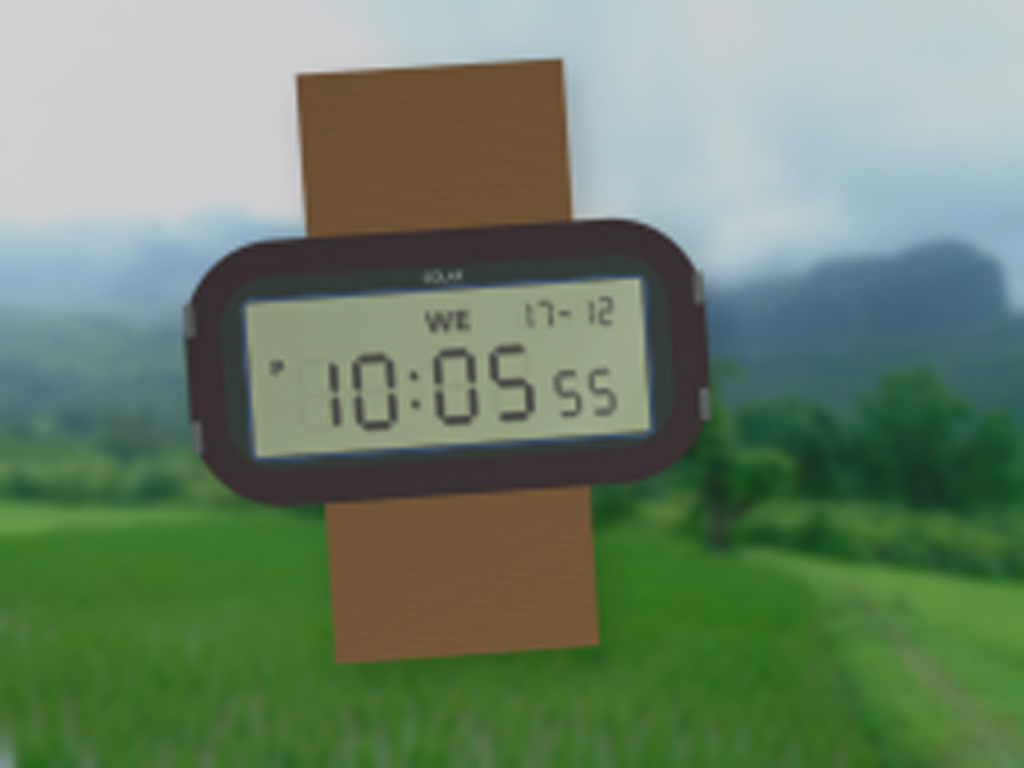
10:05:55
